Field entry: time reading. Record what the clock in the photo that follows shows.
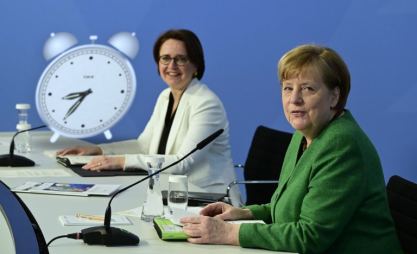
8:36
